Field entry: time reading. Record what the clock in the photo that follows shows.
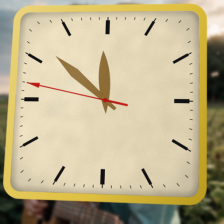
11:51:47
